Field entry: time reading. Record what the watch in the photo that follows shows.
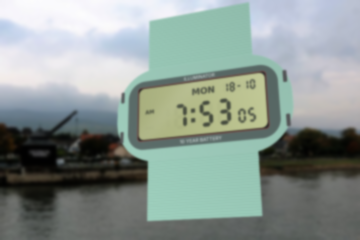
7:53:05
